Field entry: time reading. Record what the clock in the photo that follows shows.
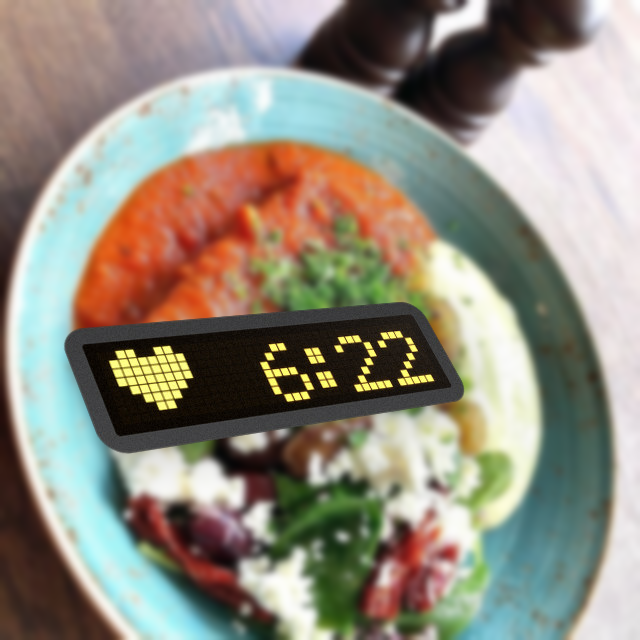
6:22
